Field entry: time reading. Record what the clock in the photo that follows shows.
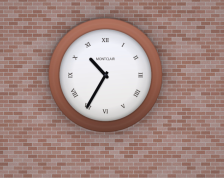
10:35
